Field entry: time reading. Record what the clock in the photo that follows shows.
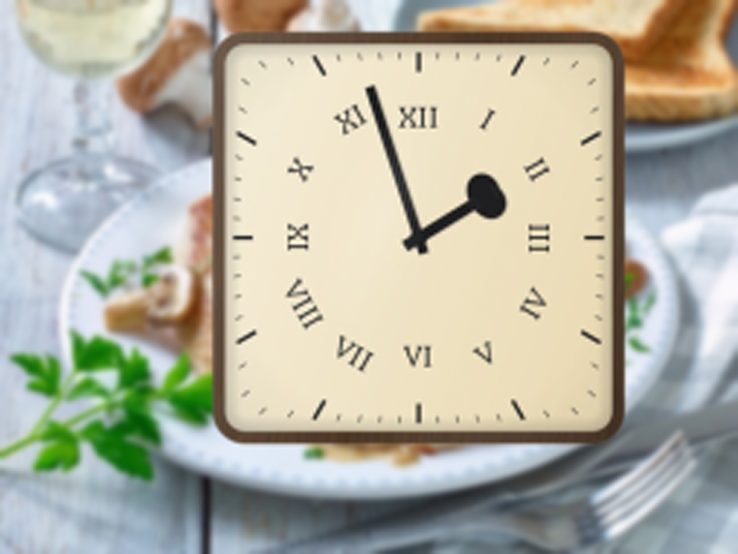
1:57
